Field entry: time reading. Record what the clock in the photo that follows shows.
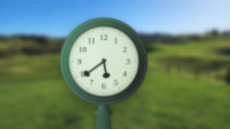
5:39
